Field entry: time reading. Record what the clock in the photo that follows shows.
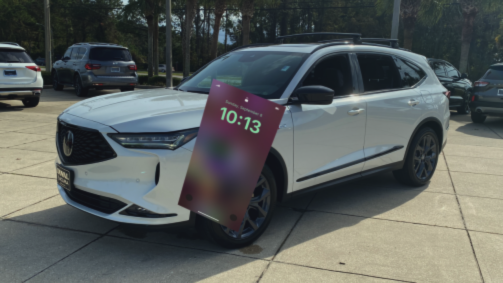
10:13
